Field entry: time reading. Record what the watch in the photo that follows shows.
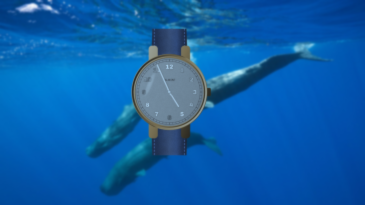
4:56
